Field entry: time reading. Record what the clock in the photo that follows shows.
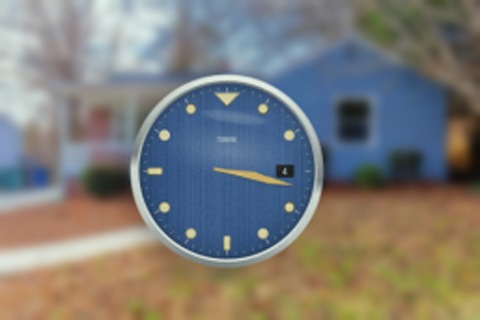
3:17
